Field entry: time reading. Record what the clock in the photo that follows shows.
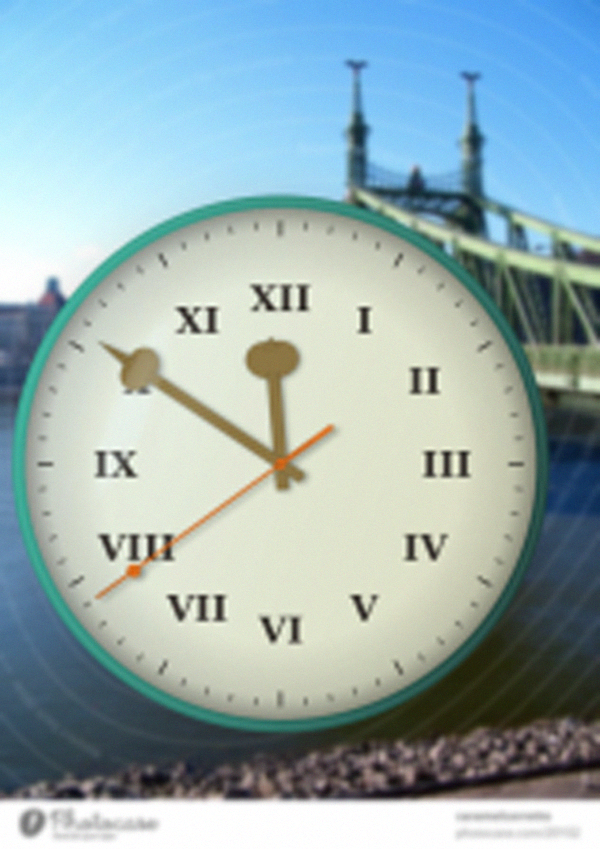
11:50:39
